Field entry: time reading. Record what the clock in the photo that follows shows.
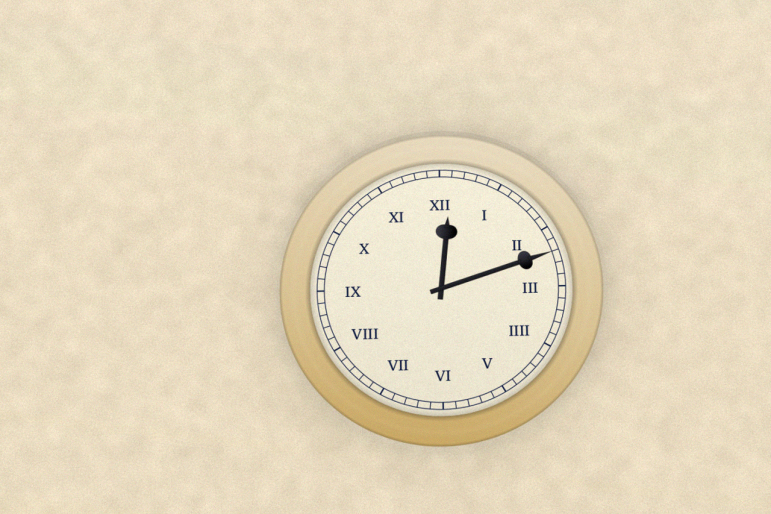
12:12
